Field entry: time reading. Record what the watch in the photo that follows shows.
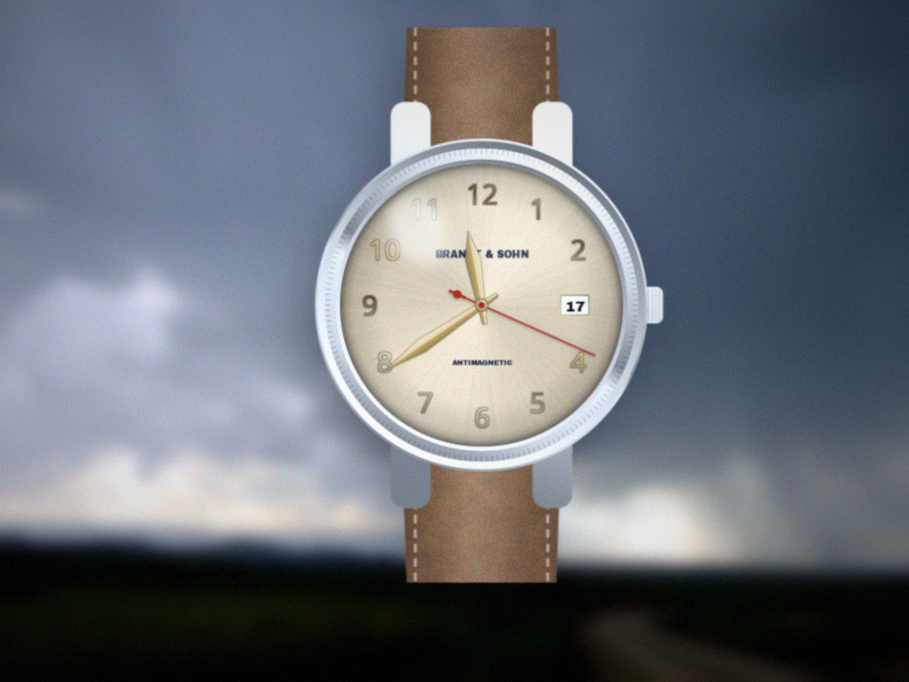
11:39:19
